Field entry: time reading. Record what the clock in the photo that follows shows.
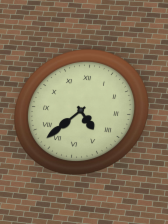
4:37
